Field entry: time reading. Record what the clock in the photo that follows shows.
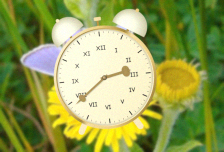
2:39
